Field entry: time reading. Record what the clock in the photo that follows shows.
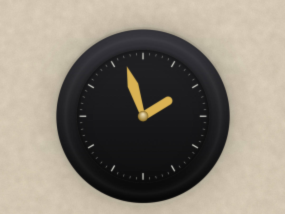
1:57
